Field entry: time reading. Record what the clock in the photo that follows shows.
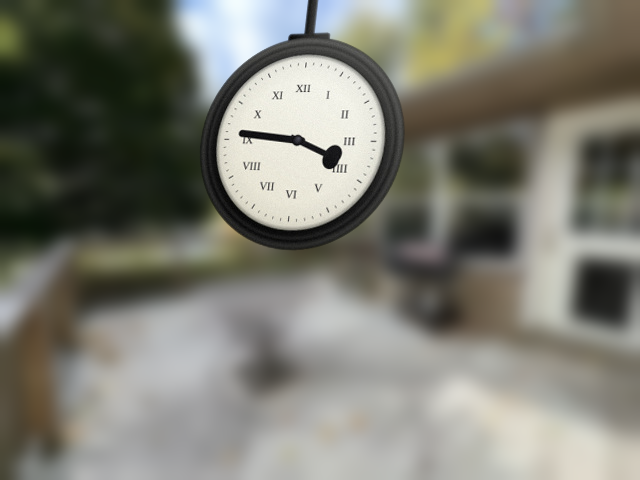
3:46
